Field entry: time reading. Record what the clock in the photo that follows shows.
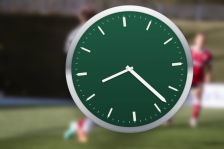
8:23
